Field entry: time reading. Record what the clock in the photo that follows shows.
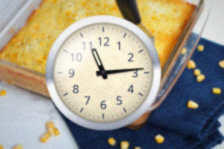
11:14
